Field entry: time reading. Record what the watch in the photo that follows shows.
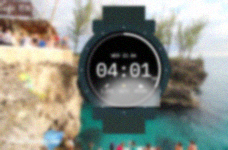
4:01
